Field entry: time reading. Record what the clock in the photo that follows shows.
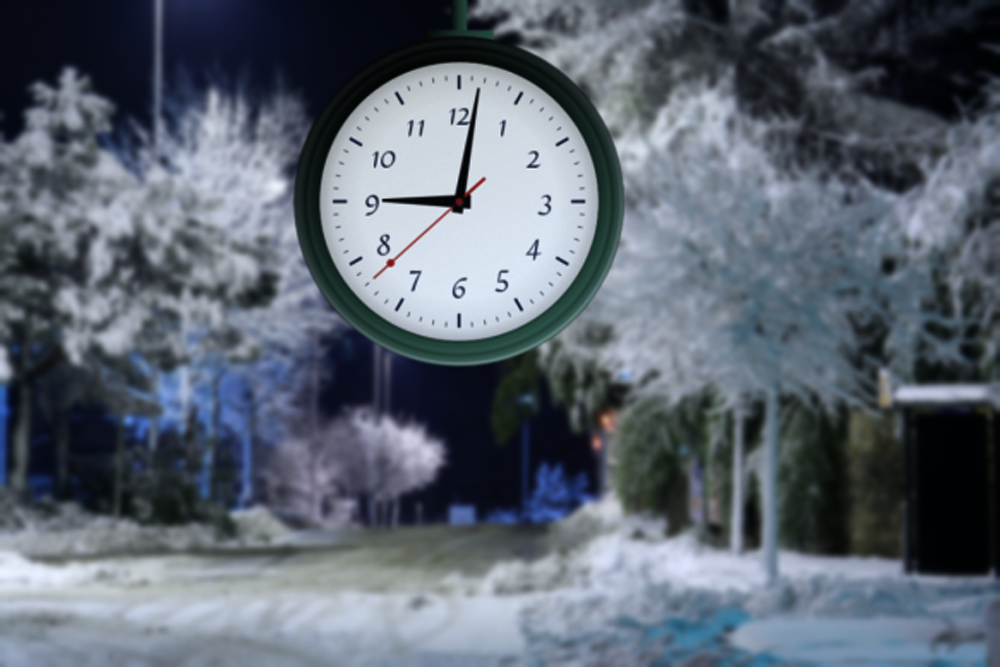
9:01:38
